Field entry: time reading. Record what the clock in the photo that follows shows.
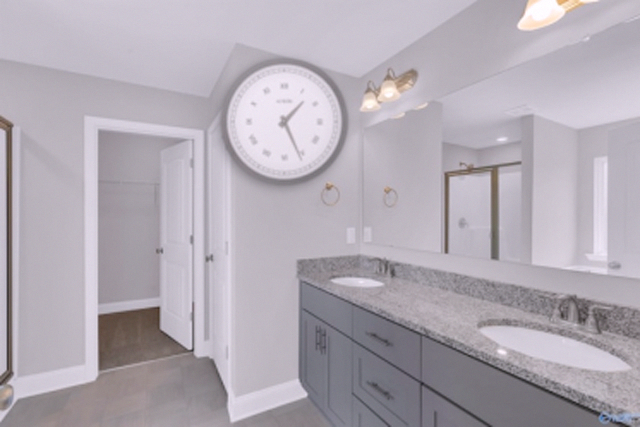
1:26
